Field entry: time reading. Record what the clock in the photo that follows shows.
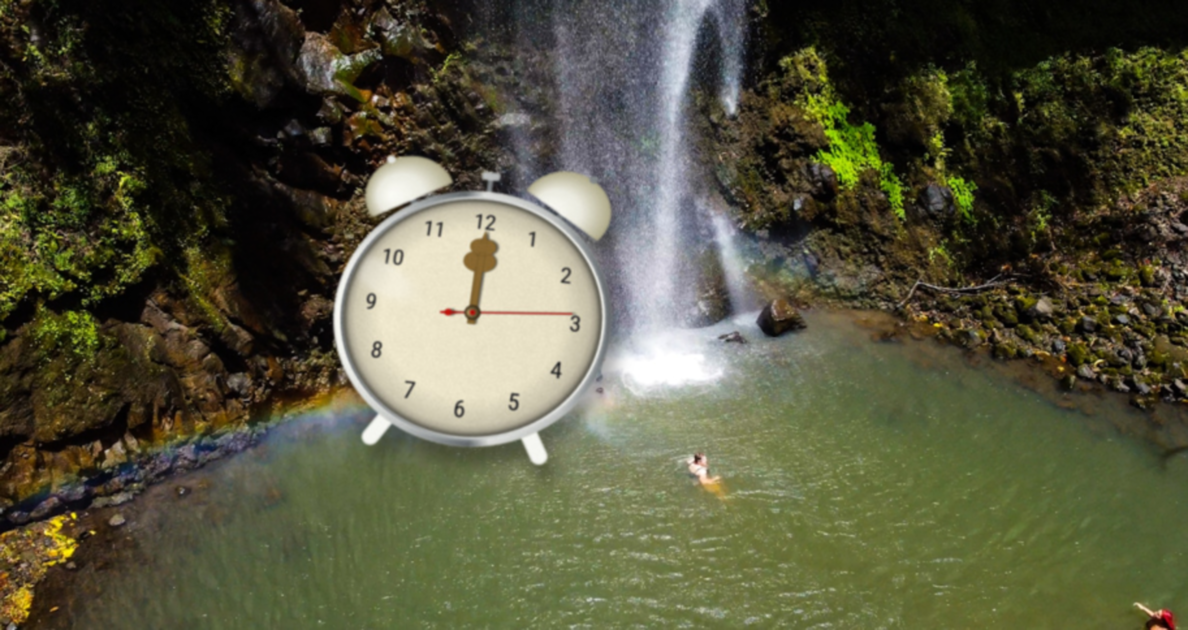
12:00:14
